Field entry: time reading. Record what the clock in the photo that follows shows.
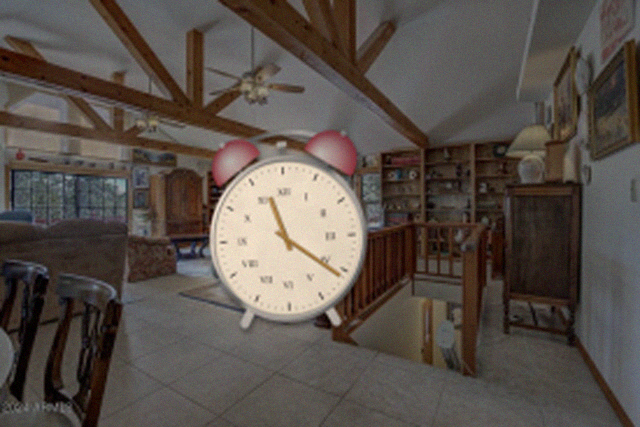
11:21
